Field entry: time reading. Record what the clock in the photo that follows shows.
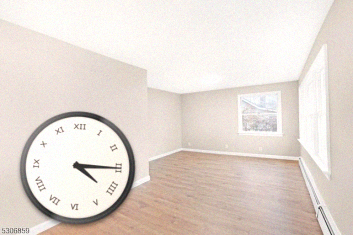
4:15
